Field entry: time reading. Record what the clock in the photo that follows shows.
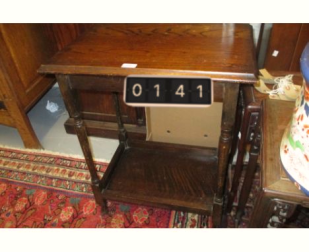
1:41
